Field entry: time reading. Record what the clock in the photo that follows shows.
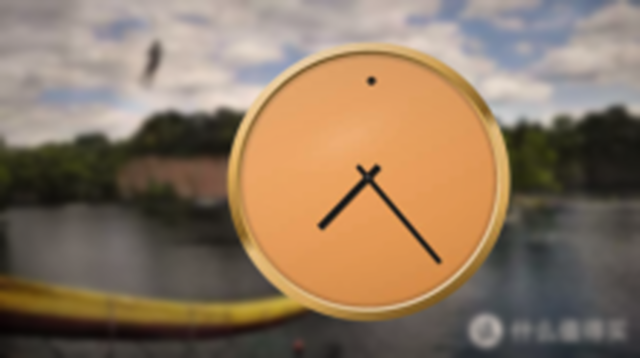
7:23
